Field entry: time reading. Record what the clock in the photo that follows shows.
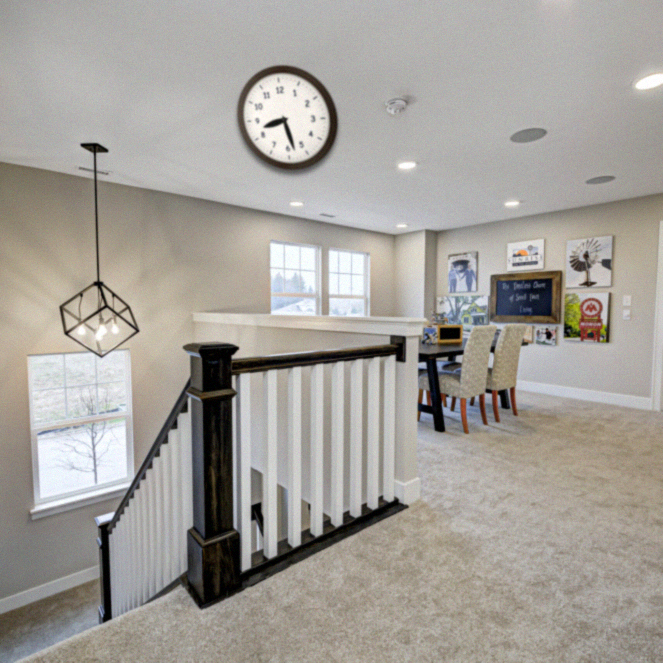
8:28
